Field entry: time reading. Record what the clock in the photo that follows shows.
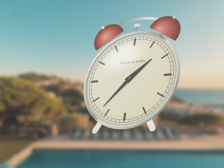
1:37
